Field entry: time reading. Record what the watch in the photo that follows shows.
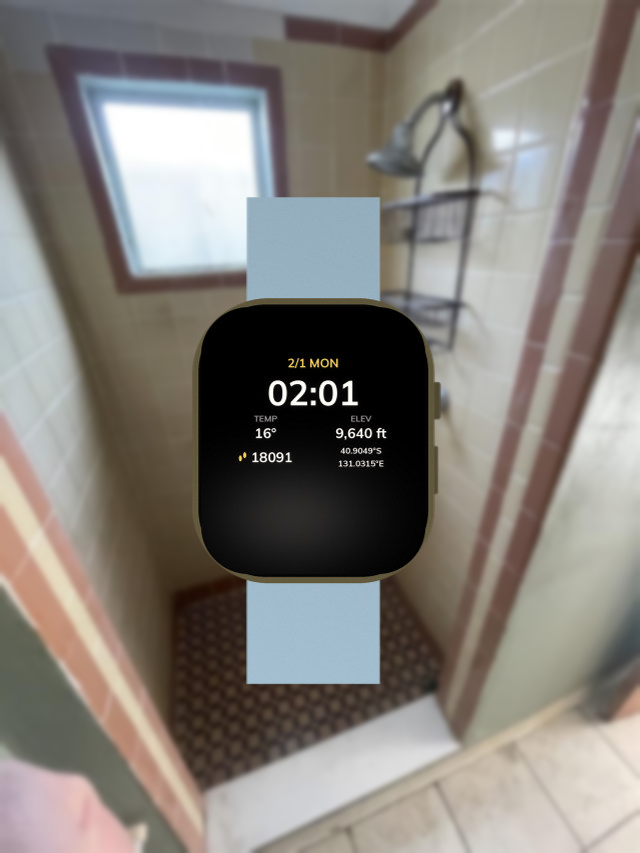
2:01
